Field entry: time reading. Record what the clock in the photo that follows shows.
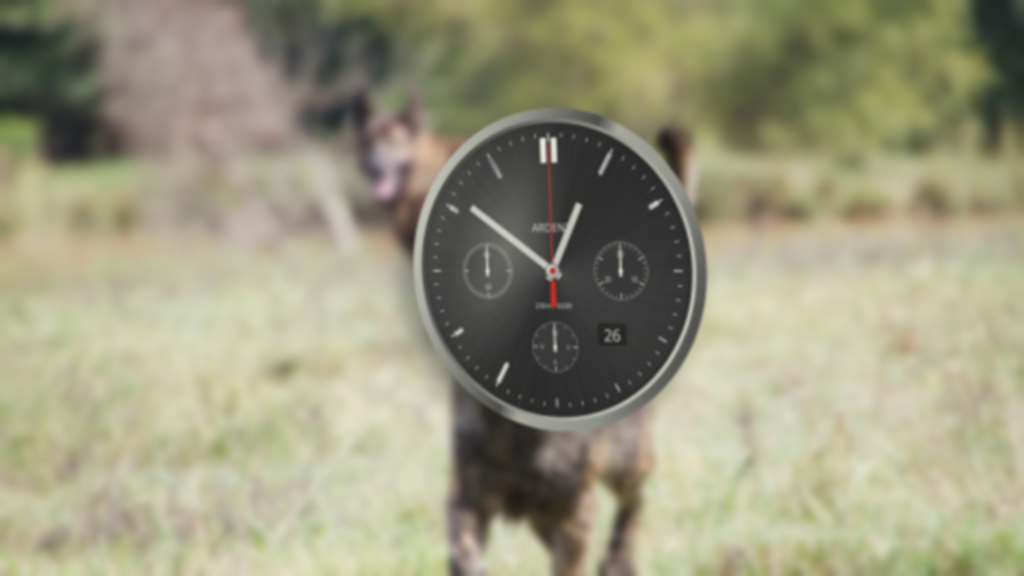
12:51
